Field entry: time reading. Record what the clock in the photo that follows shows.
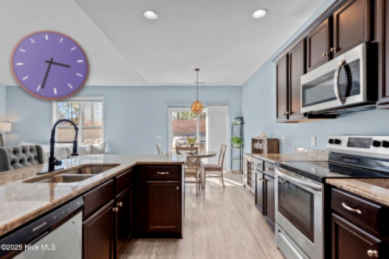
3:34
